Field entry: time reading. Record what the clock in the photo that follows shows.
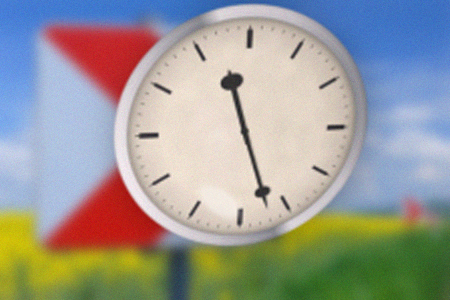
11:27
